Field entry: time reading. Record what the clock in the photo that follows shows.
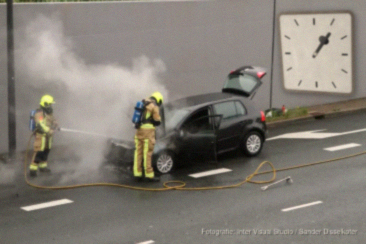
1:06
